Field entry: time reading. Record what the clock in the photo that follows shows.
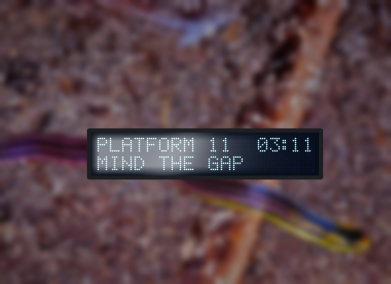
3:11
